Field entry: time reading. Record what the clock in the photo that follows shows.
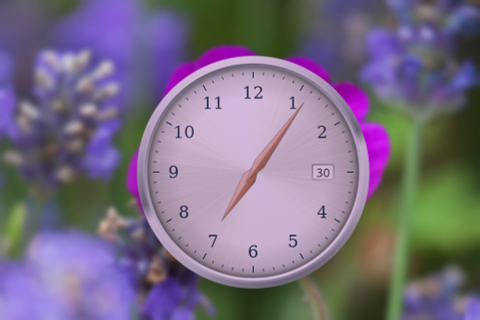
7:06
